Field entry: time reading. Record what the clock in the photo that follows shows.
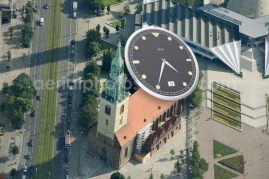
4:35
